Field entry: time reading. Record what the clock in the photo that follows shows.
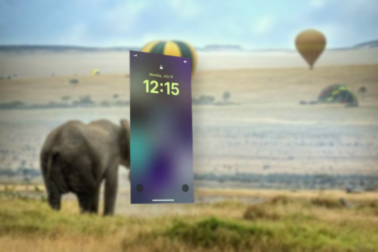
12:15
